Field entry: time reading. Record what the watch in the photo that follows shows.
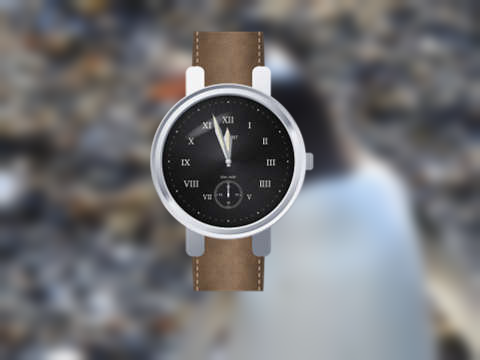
11:57
